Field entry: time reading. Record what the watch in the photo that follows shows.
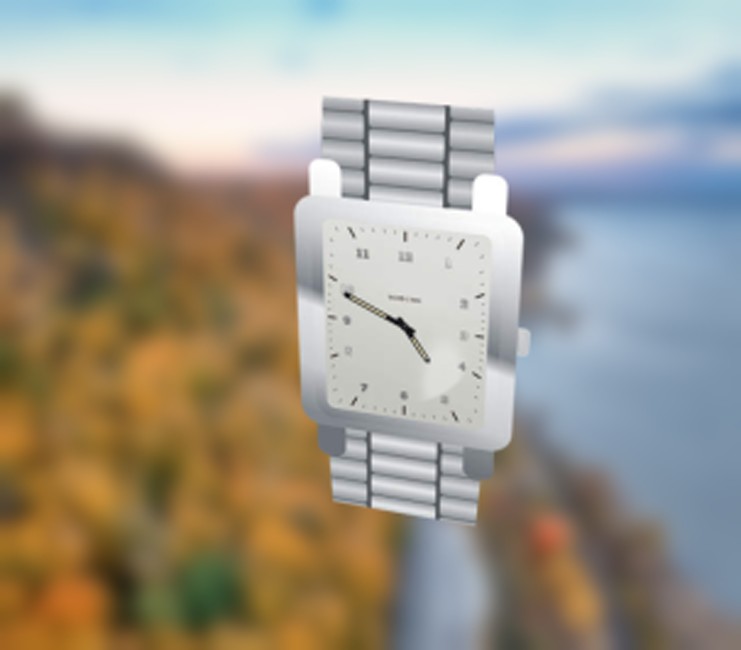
4:49
